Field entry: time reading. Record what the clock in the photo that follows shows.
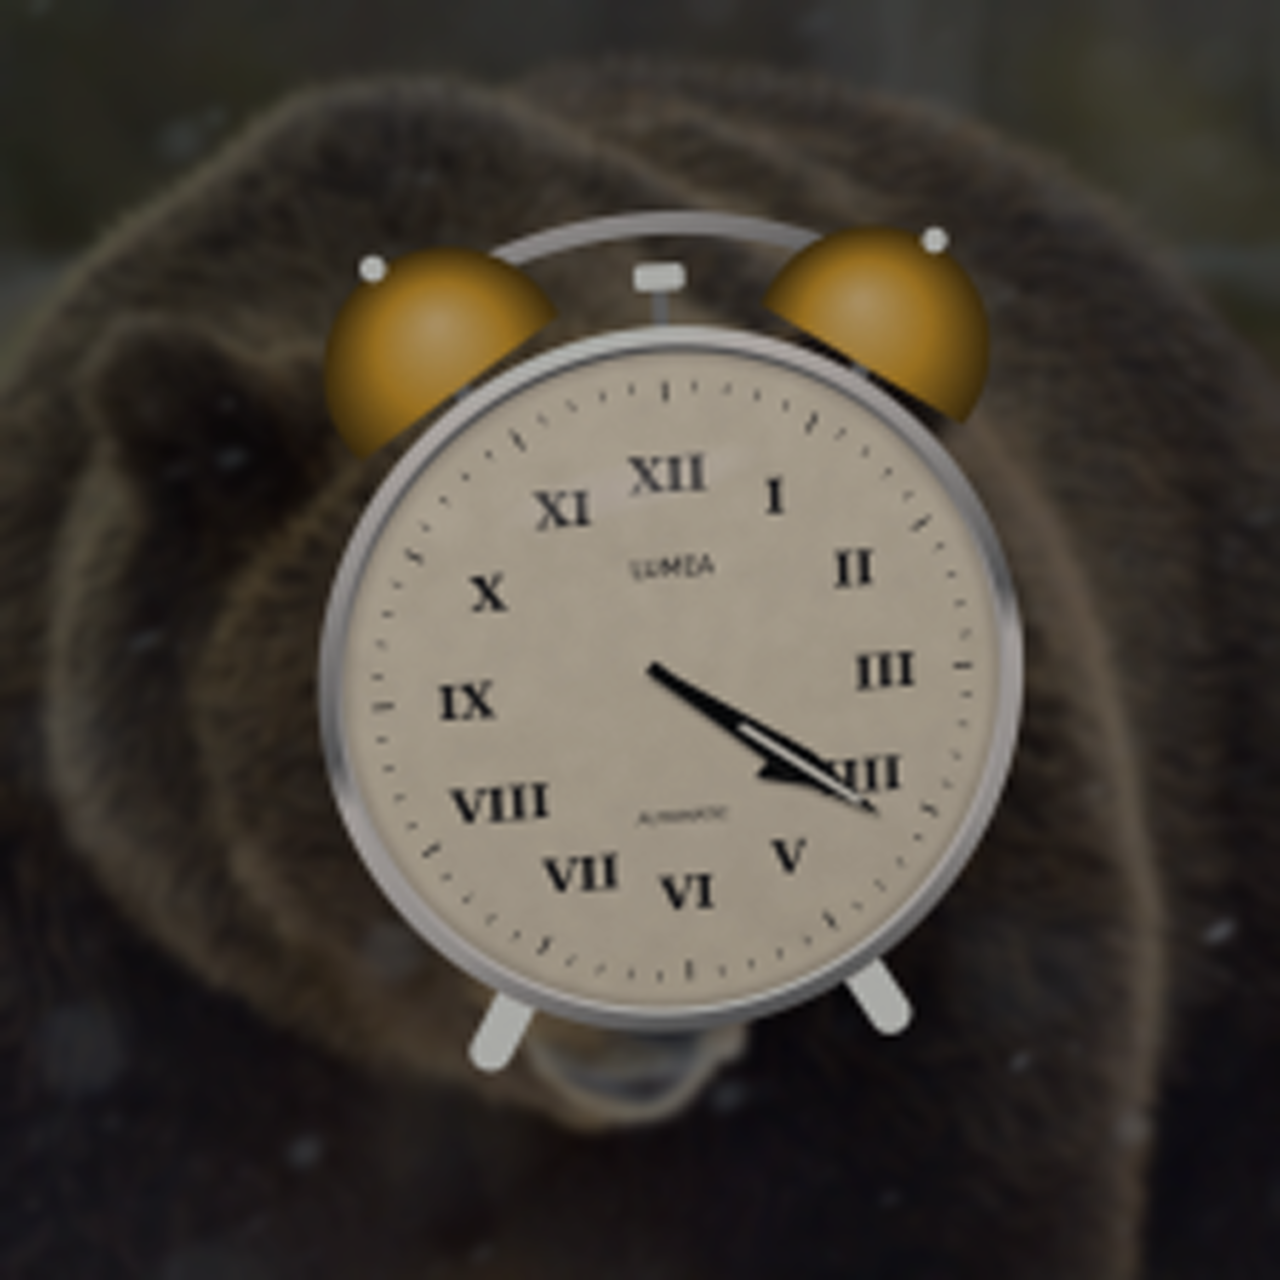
4:21
